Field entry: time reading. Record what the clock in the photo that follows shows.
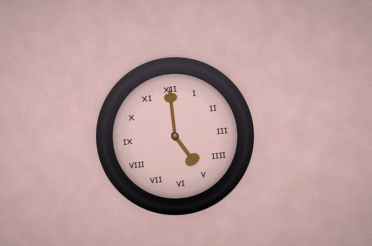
5:00
